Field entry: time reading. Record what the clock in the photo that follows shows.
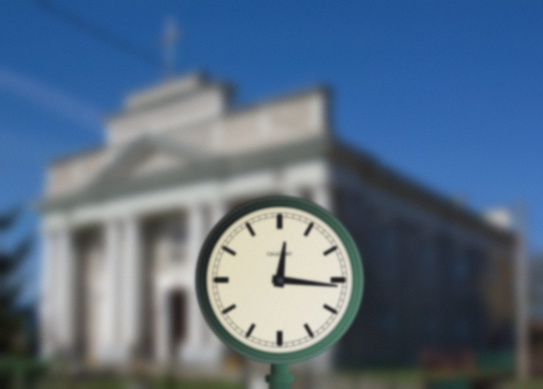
12:16
